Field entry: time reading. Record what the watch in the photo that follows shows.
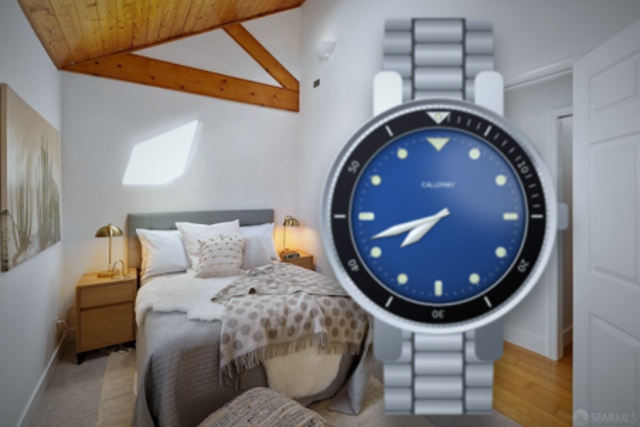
7:42
